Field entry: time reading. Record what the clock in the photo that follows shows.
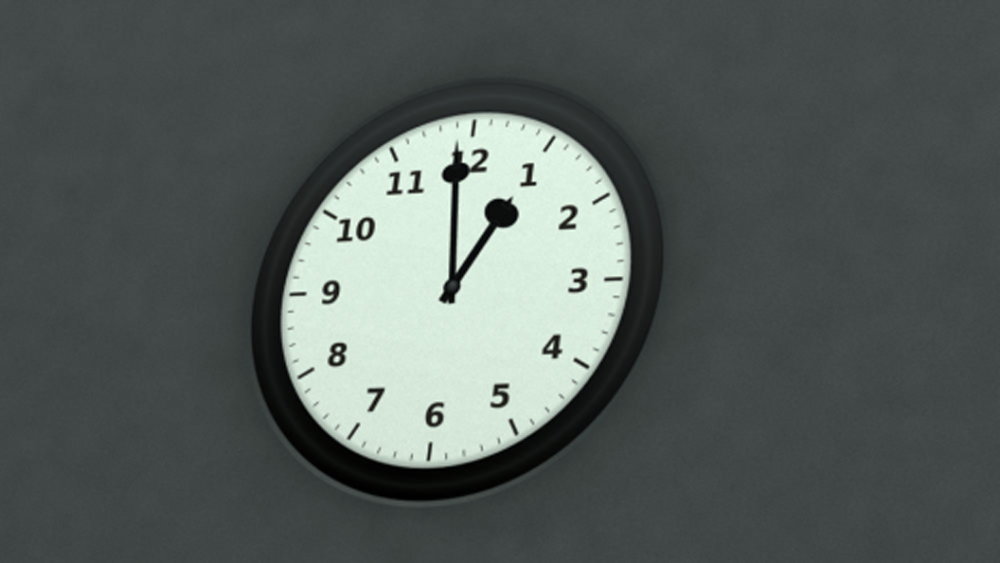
12:59
